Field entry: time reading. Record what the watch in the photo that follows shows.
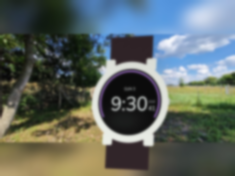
9:30
